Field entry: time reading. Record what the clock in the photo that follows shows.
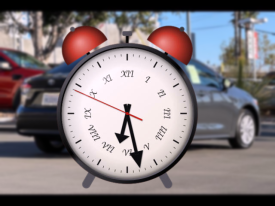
6:27:49
